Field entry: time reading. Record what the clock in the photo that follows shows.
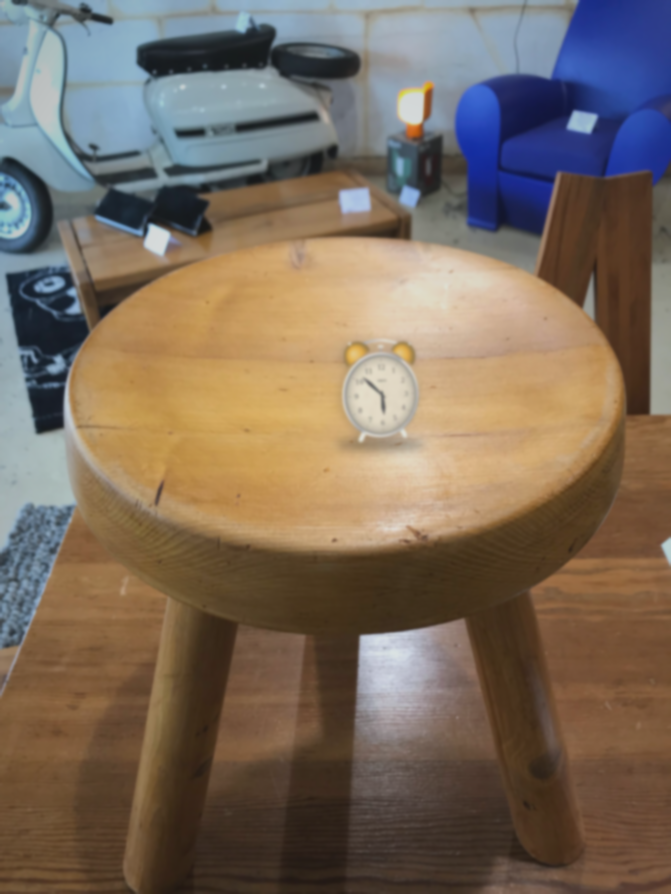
5:52
